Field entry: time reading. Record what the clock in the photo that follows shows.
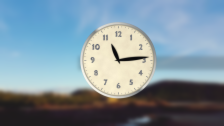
11:14
